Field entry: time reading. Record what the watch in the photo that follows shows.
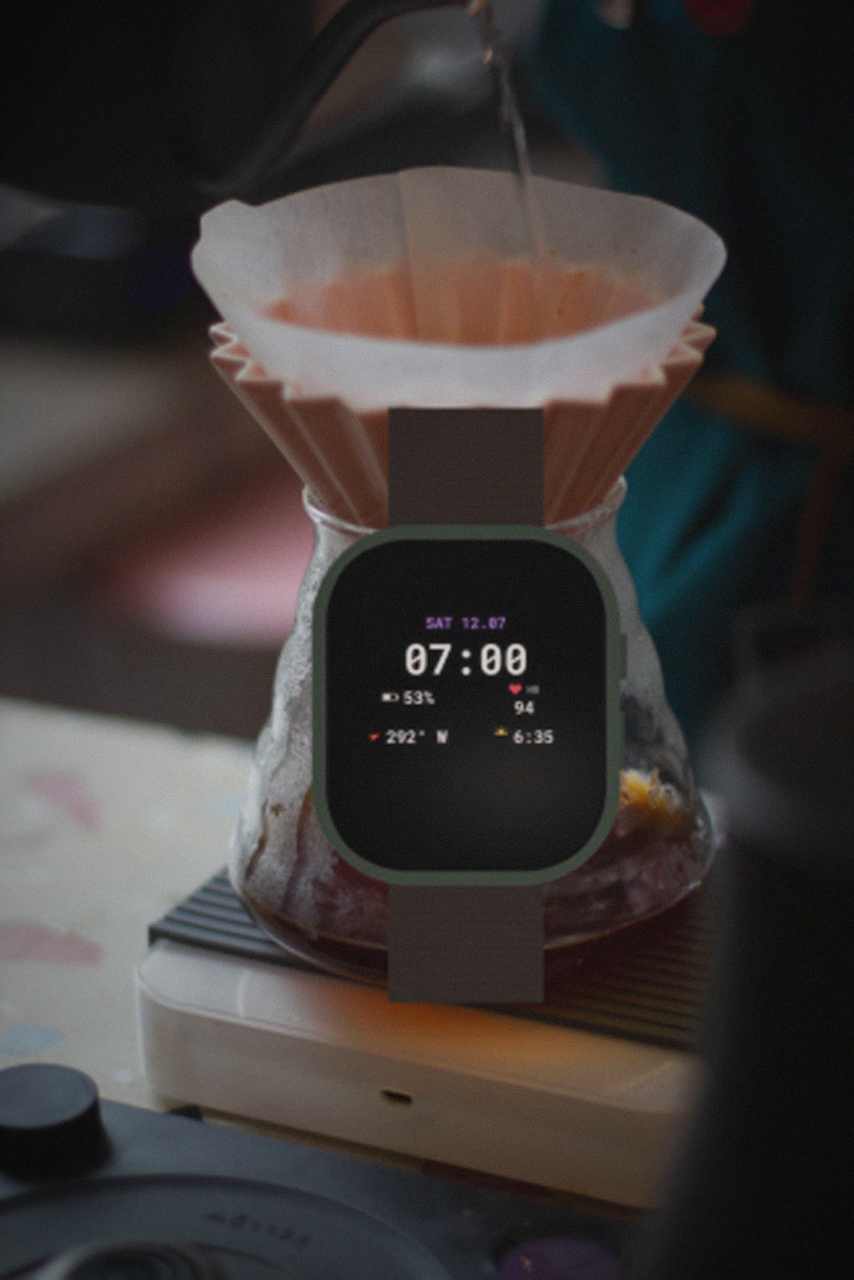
7:00
